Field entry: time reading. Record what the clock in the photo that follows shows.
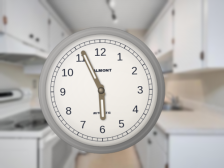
5:56
